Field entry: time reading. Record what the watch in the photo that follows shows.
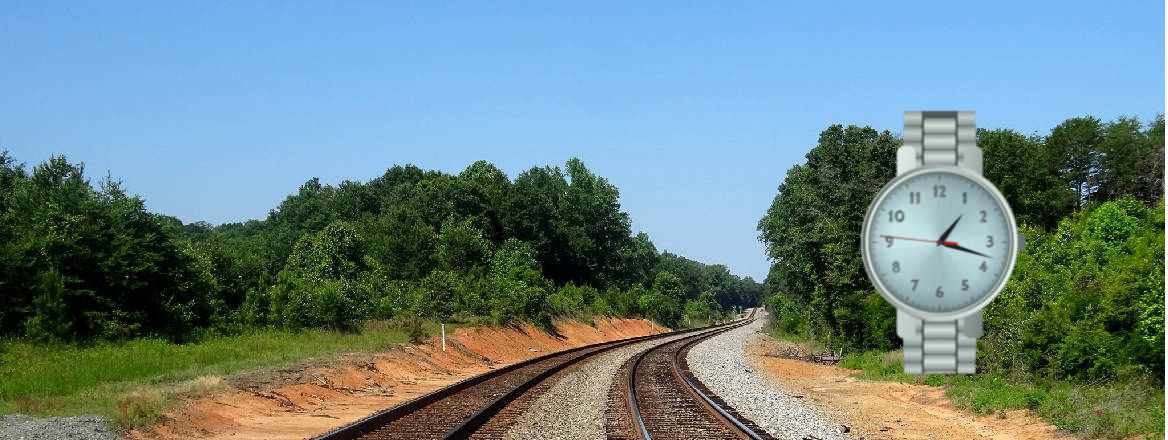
1:17:46
